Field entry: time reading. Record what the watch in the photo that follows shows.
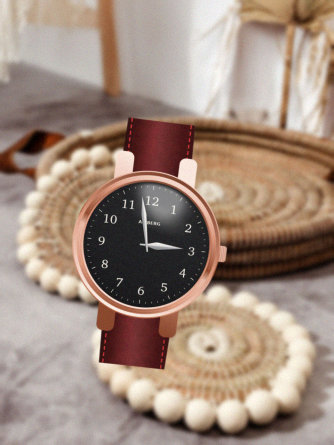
2:58
